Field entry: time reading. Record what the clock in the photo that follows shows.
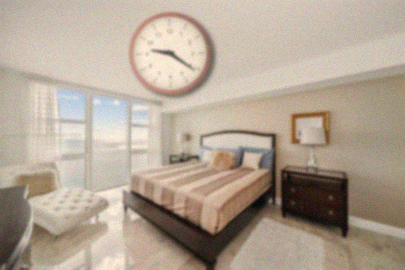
9:21
